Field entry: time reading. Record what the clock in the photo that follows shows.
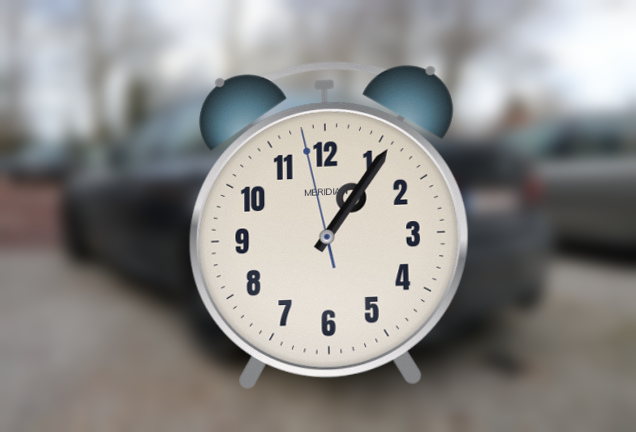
1:05:58
